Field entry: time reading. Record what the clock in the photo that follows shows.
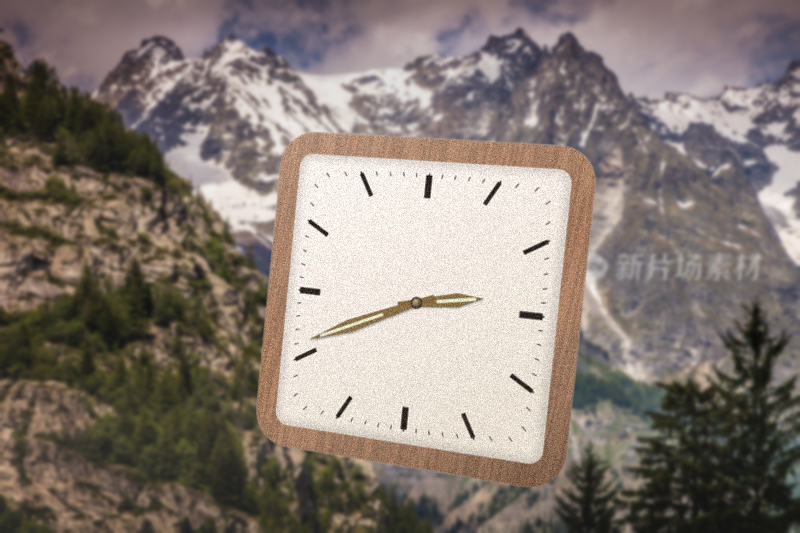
2:41
